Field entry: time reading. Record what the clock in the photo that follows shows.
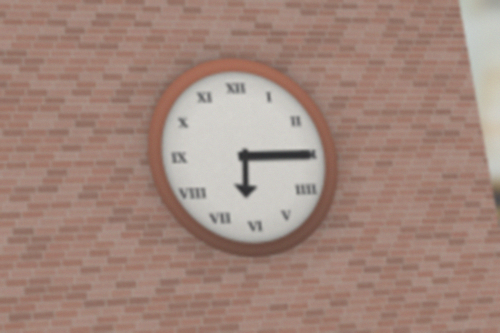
6:15
